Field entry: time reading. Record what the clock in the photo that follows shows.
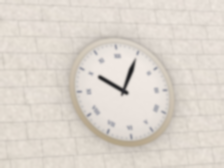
10:05
